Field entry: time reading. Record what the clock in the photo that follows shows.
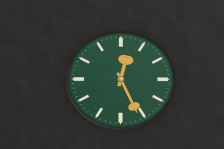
12:26
